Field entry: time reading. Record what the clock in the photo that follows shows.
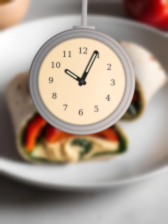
10:04
